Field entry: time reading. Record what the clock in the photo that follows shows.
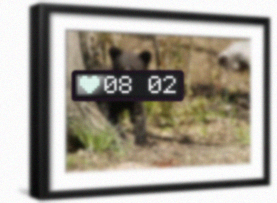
8:02
